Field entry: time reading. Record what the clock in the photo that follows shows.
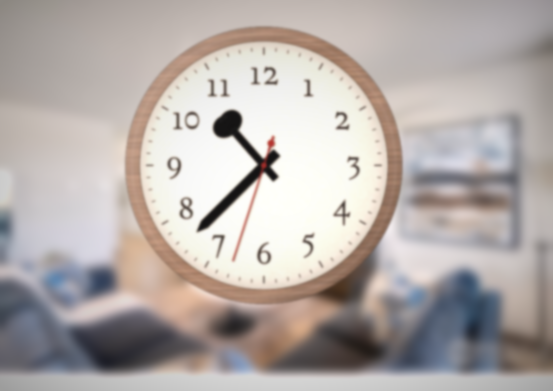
10:37:33
